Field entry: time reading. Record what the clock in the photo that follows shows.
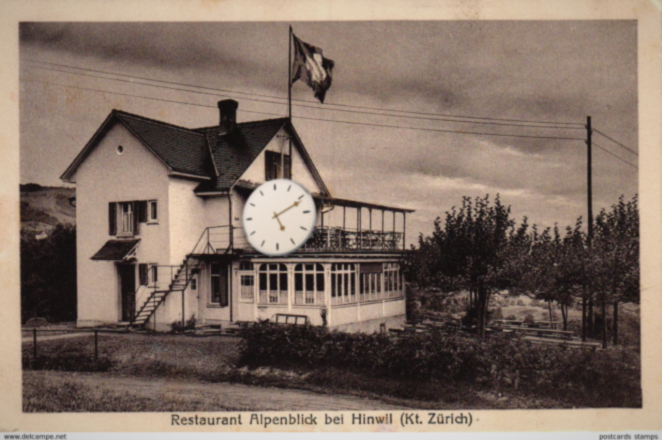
5:11
